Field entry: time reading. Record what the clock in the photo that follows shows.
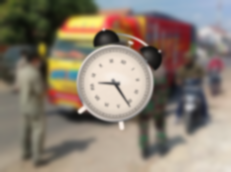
8:21
